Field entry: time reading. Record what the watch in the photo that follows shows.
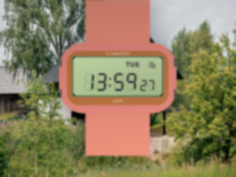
13:59:27
